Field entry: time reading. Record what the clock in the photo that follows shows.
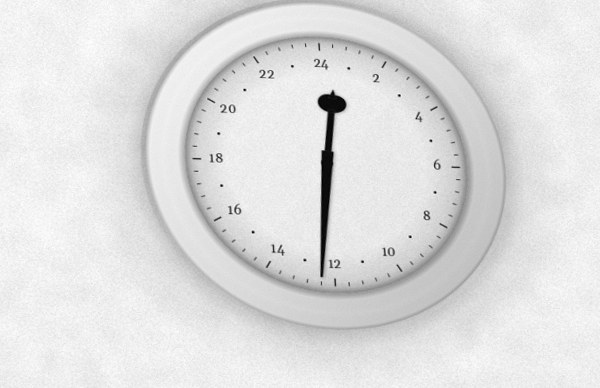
0:31
